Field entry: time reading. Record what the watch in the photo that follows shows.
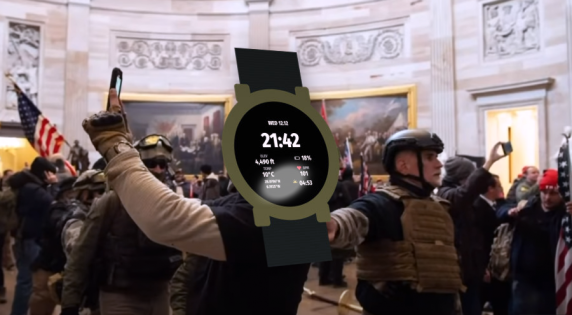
21:42
